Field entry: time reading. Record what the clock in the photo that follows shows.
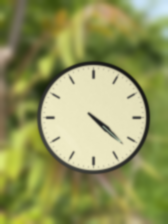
4:22
